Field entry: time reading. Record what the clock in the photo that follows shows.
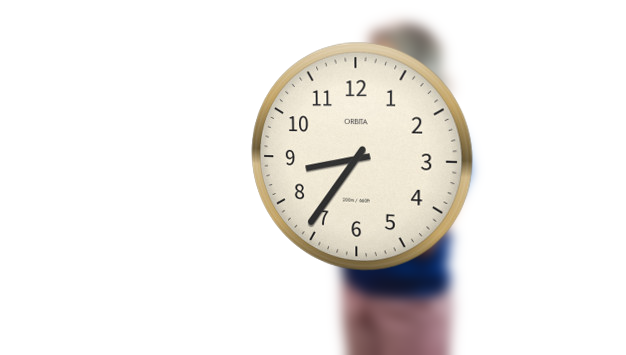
8:36
